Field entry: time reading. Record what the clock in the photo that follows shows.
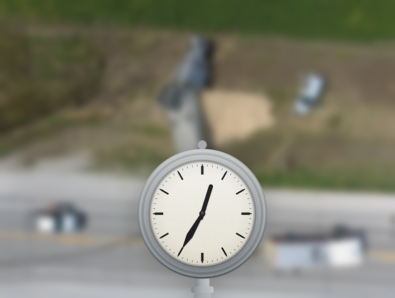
12:35
